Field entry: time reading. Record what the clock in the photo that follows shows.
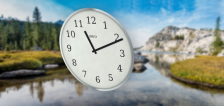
11:11
